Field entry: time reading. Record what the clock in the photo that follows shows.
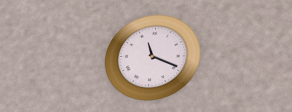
11:19
